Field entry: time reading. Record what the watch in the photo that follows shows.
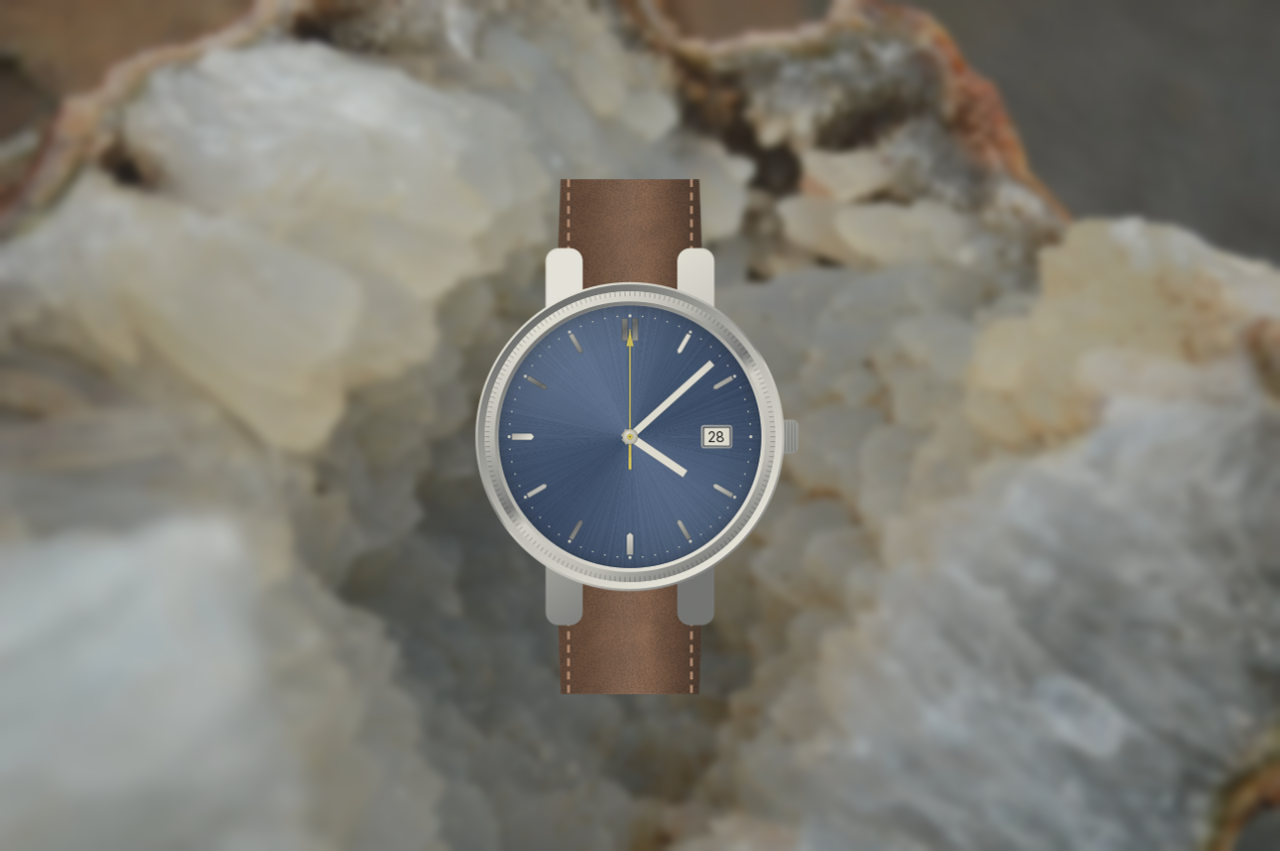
4:08:00
